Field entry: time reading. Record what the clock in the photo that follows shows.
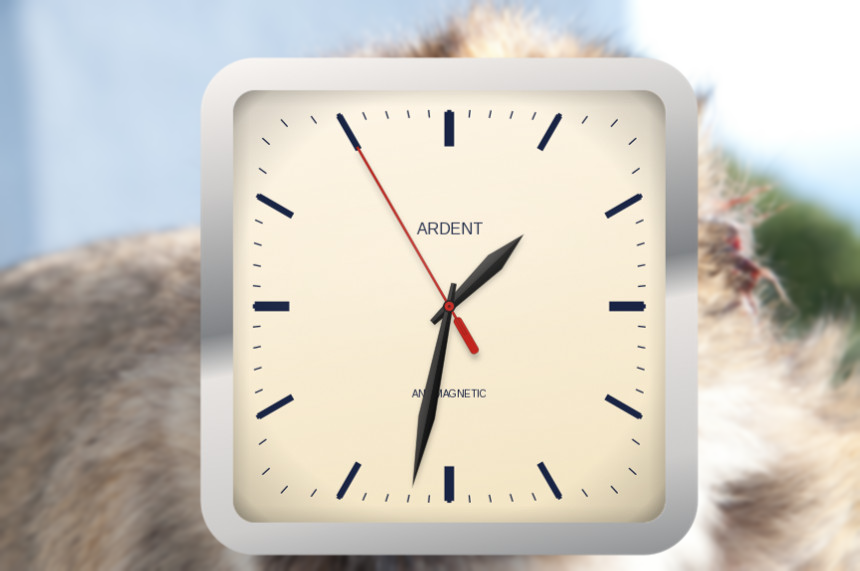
1:31:55
